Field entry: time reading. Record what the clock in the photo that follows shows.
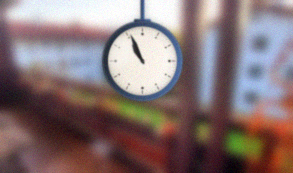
10:56
